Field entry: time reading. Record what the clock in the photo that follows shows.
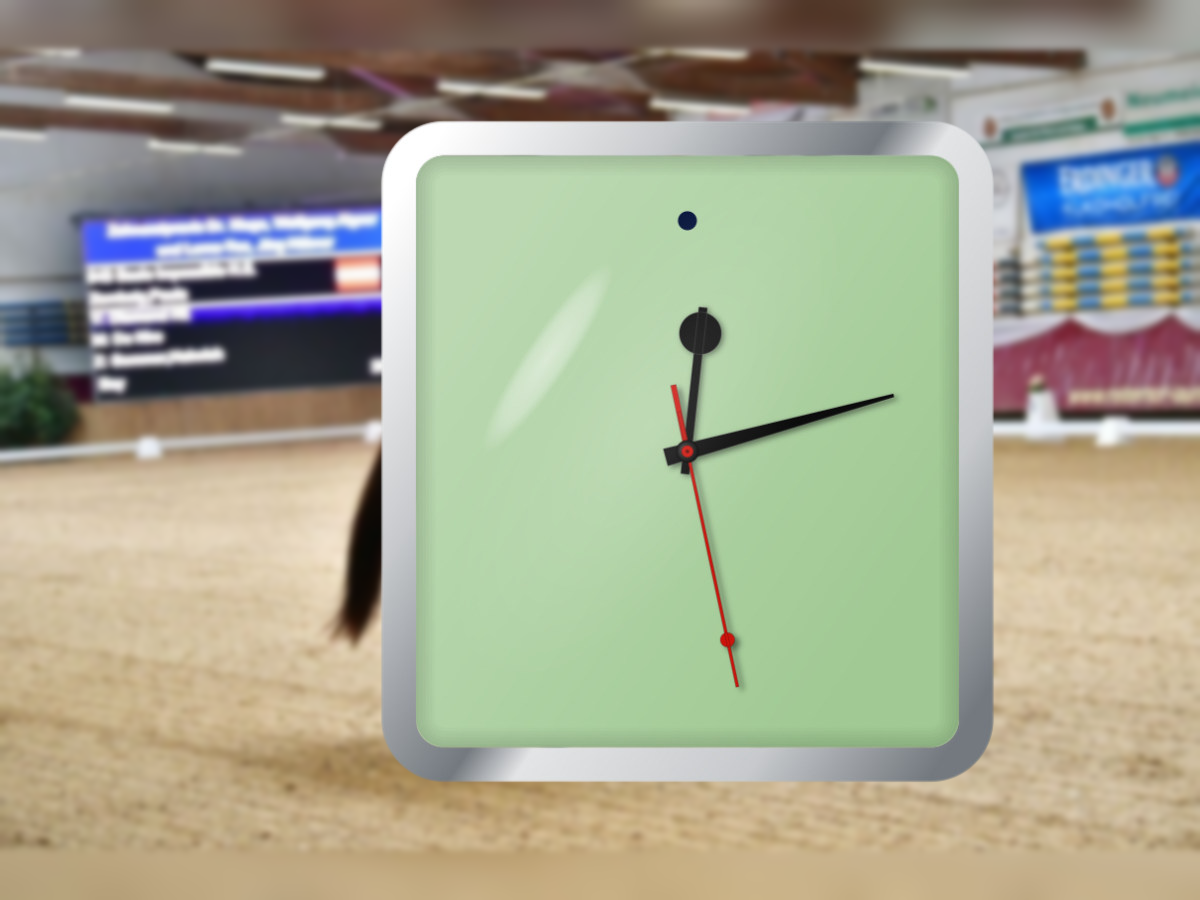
12:12:28
